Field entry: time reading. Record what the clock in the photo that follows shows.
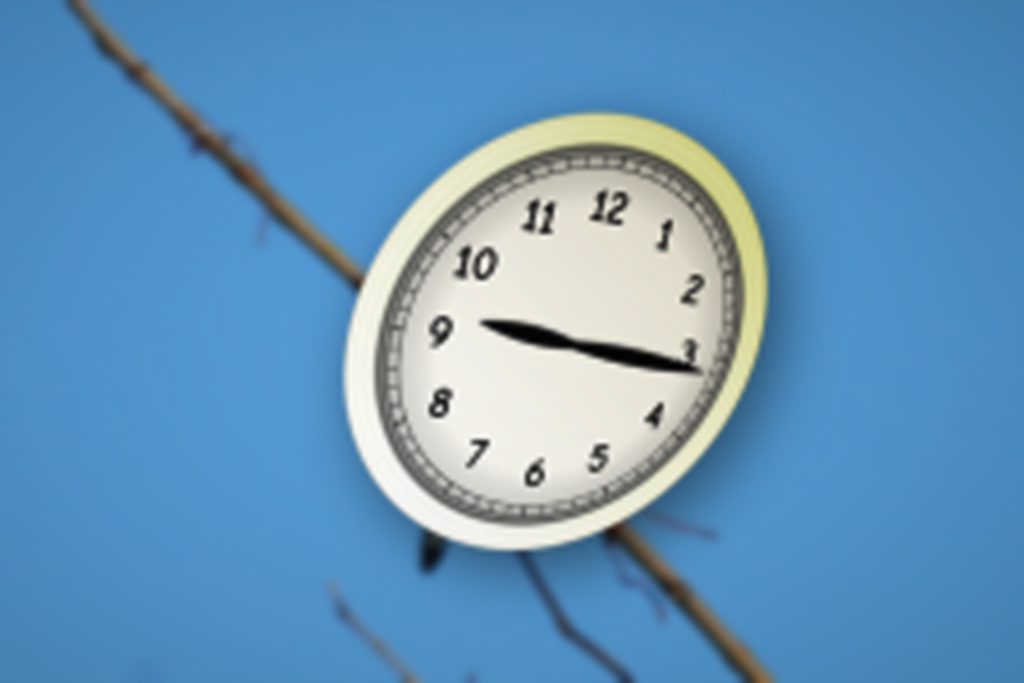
9:16
